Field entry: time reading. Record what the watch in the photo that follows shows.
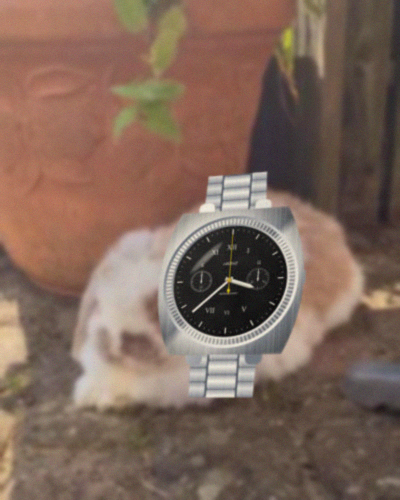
3:38
